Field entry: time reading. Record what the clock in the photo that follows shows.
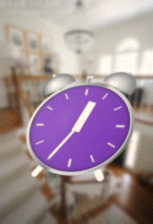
12:35
